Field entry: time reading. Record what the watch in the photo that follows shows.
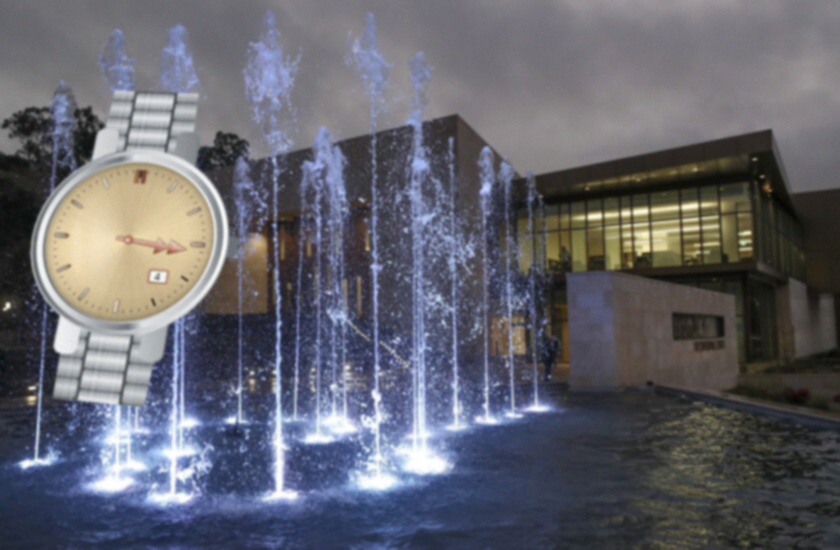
3:16
